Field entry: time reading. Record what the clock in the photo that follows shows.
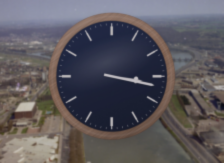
3:17
